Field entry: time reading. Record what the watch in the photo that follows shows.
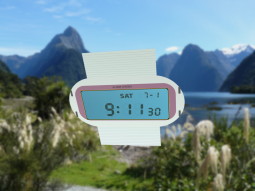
9:11:30
